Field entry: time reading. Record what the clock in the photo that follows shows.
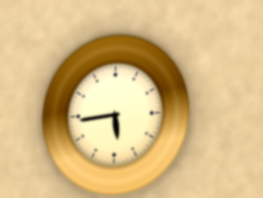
5:44
